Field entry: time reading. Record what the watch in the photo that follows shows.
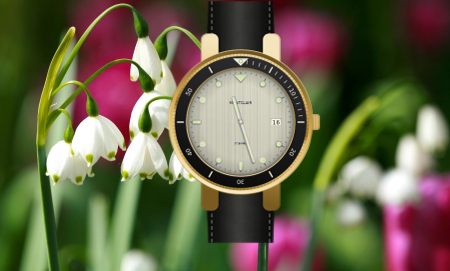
11:27
